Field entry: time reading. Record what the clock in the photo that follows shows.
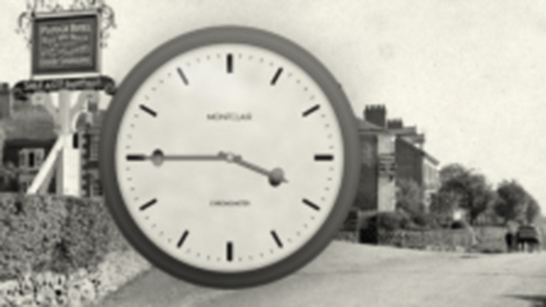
3:45
